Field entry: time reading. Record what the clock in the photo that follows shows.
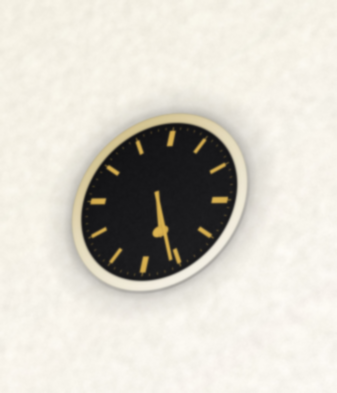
5:26
